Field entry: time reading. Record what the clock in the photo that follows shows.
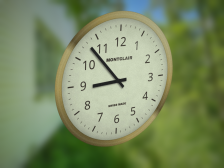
8:53
